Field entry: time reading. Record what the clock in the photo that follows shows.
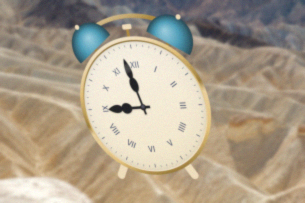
8:58
